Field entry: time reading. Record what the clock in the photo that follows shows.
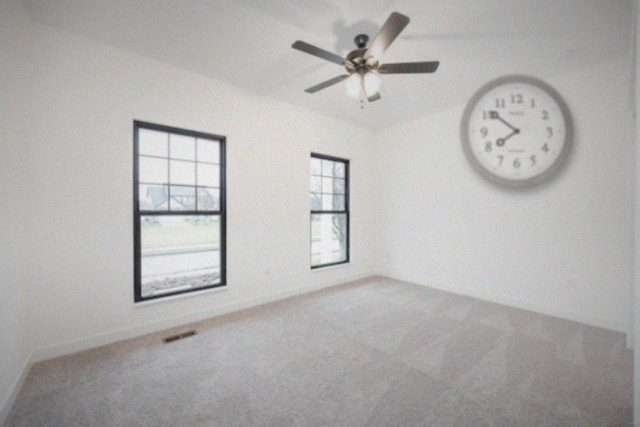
7:51
